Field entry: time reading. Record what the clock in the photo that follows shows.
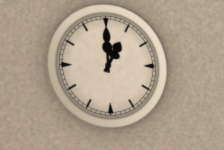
1:00
